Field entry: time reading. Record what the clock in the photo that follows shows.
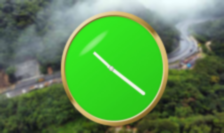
10:21
